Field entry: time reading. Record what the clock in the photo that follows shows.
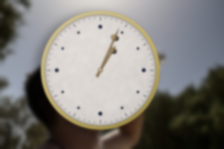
1:04
